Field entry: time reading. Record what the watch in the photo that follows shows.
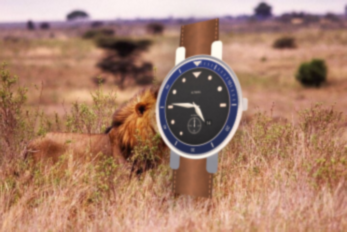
4:46
